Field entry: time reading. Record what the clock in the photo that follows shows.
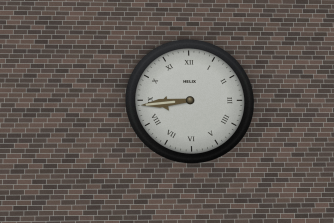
8:44
